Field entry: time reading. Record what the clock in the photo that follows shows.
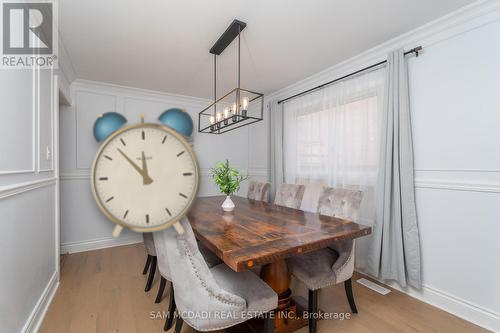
11:53
